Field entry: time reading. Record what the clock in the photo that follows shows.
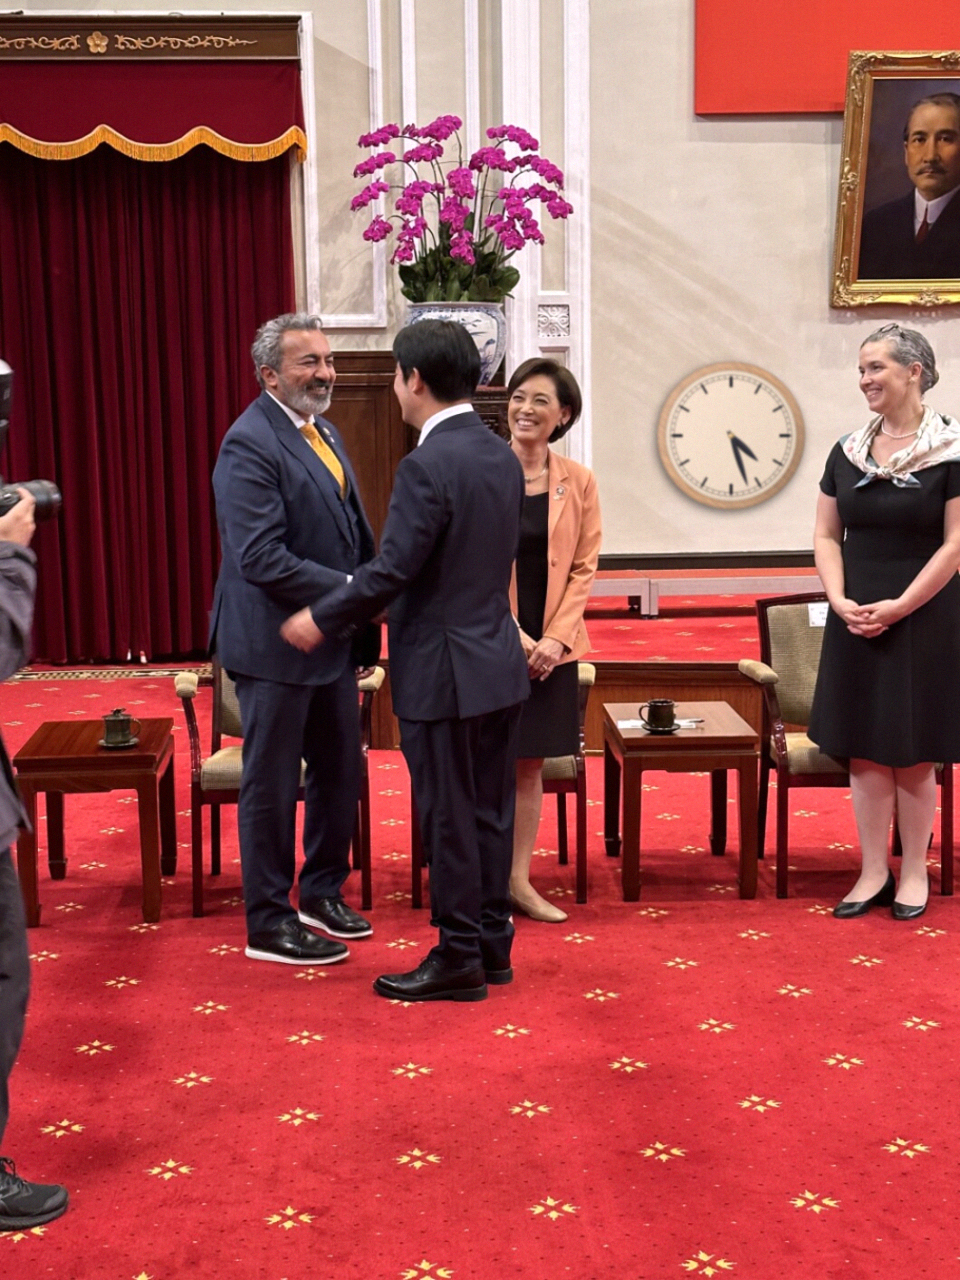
4:27
